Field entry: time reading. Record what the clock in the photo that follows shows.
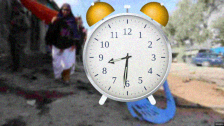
8:31
